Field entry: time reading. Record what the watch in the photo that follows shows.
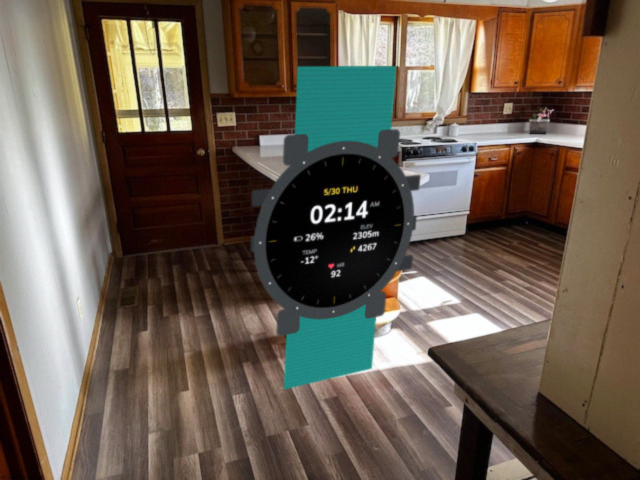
2:14
